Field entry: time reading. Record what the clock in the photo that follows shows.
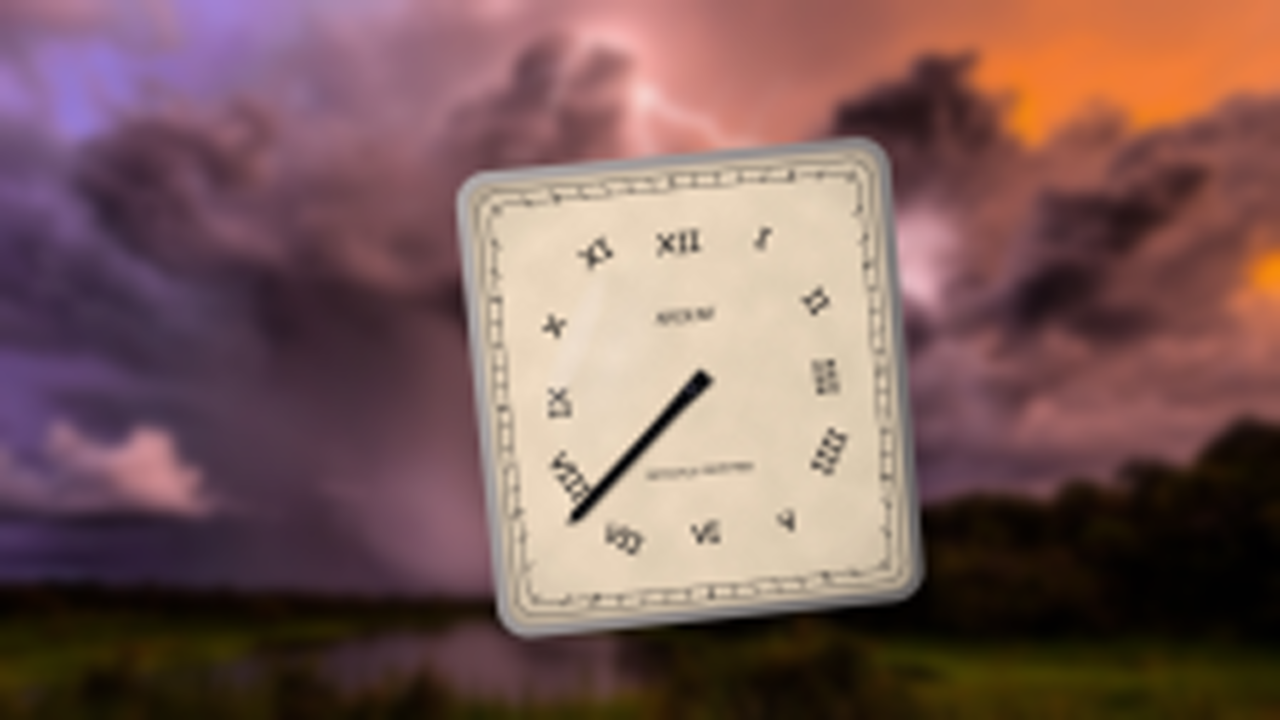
7:38
